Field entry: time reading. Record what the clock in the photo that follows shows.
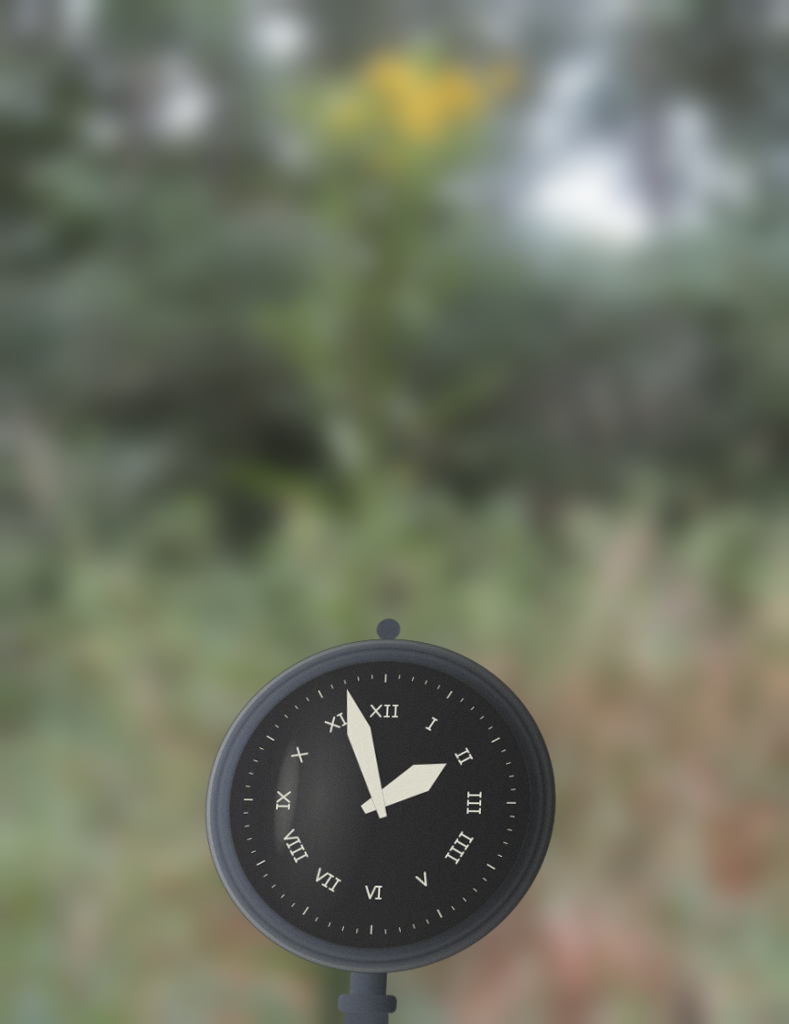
1:57
